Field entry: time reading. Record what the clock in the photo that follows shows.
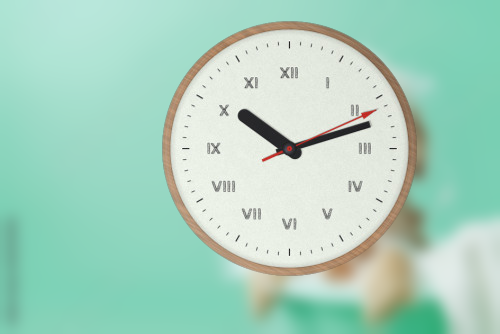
10:12:11
